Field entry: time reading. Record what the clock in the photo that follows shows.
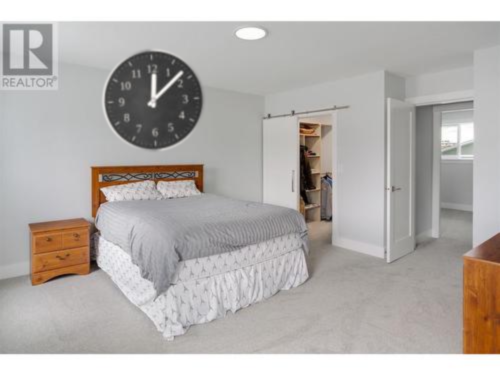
12:08
